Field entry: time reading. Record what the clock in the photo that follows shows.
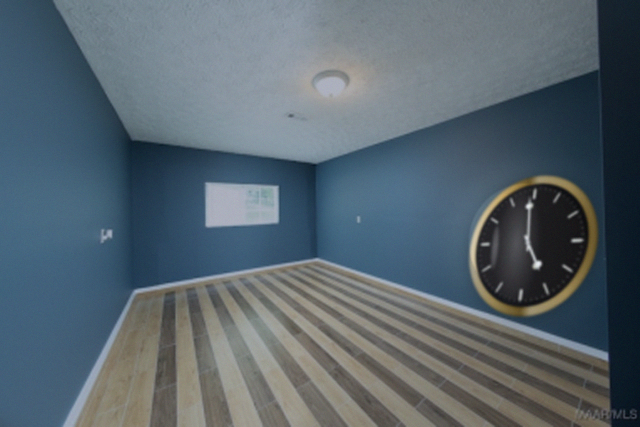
4:59
